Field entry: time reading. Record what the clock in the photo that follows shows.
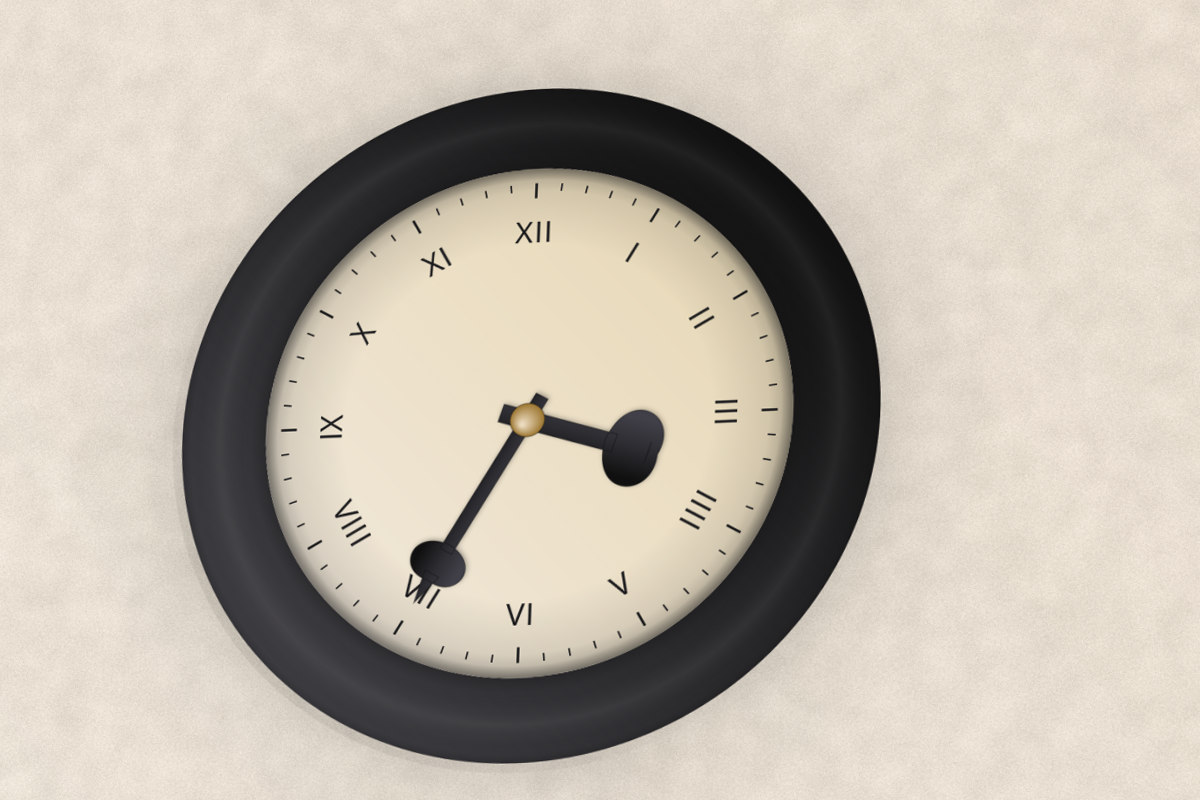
3:35
